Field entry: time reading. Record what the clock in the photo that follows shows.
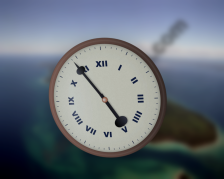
4:54
